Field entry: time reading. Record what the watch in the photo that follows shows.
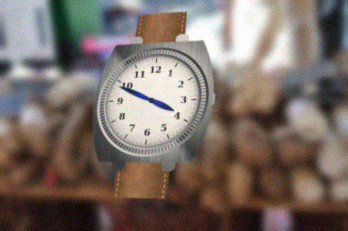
3:49
